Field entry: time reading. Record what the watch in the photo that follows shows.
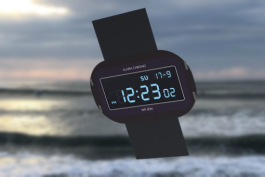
12:23:02
